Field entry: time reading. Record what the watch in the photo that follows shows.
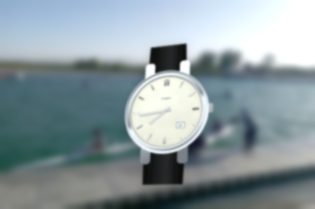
7:44
